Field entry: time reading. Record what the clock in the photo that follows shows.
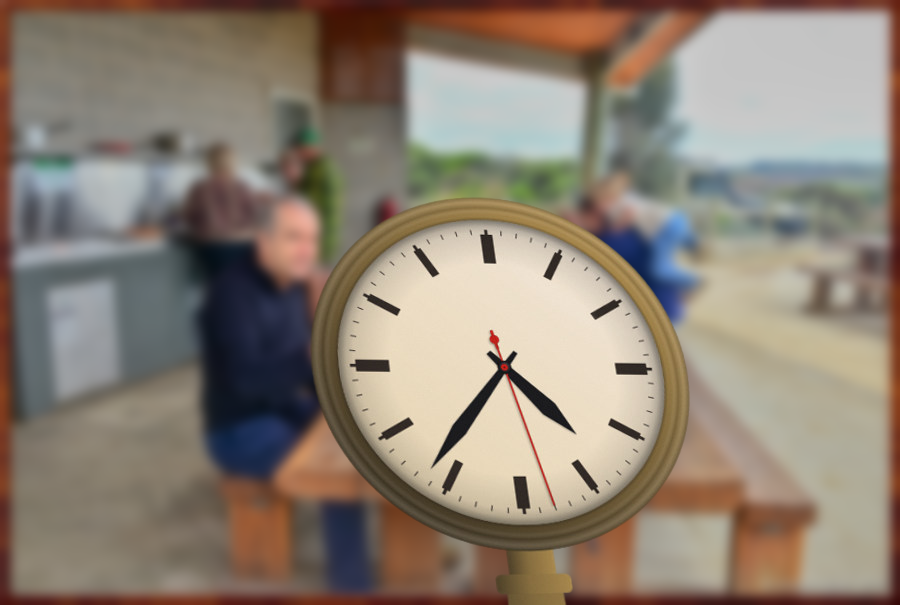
4:36:28
